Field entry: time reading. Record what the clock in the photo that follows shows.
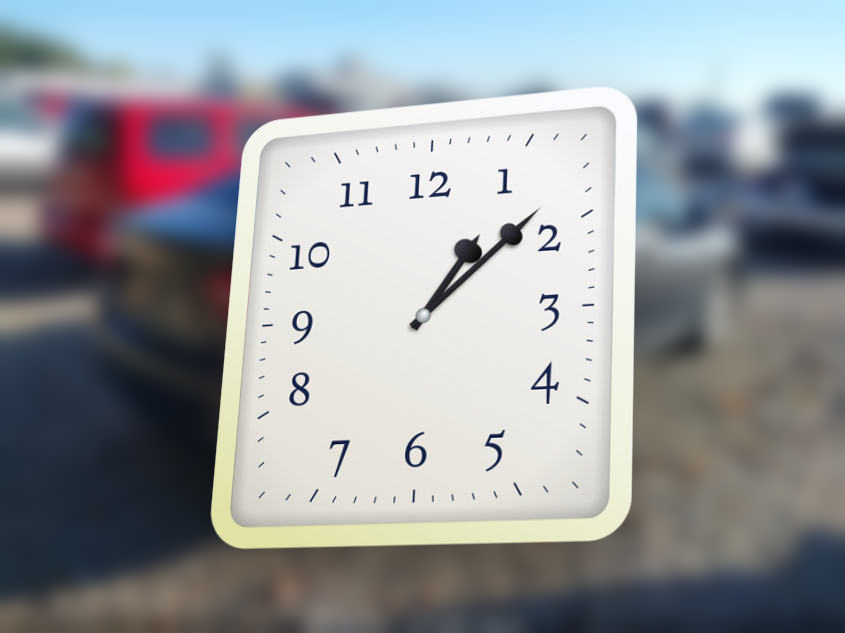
1:08
